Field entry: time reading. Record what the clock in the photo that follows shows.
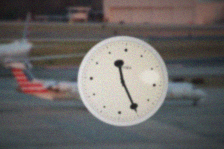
11:25
